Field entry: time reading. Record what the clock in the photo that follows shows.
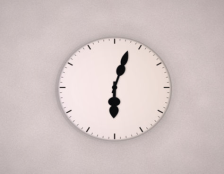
6:03
